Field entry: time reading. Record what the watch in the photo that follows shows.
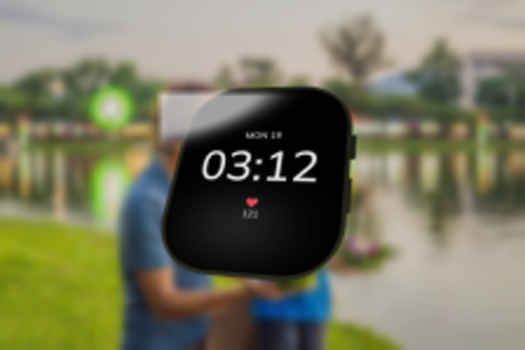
3:12
